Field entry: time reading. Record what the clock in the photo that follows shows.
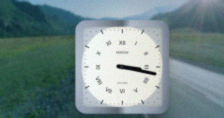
3:17
